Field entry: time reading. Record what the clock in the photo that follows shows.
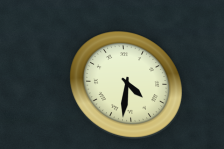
4:32
